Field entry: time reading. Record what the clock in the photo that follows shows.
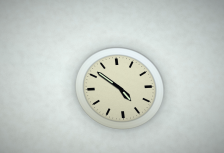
4:52
